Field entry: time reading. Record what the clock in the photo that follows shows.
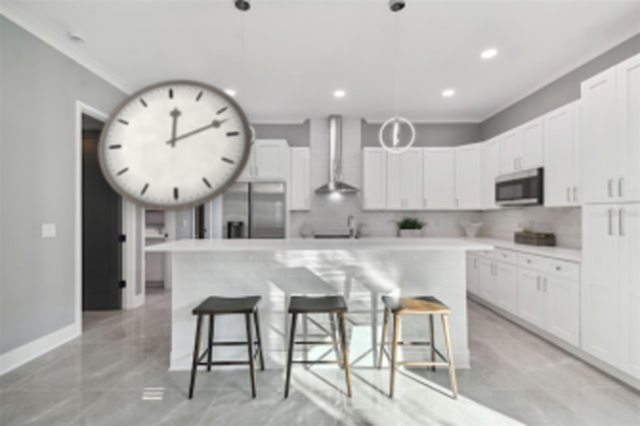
12:12
